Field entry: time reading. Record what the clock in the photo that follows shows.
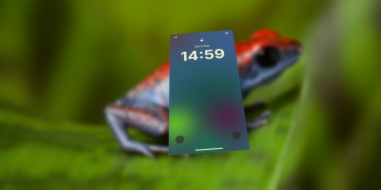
14:59
